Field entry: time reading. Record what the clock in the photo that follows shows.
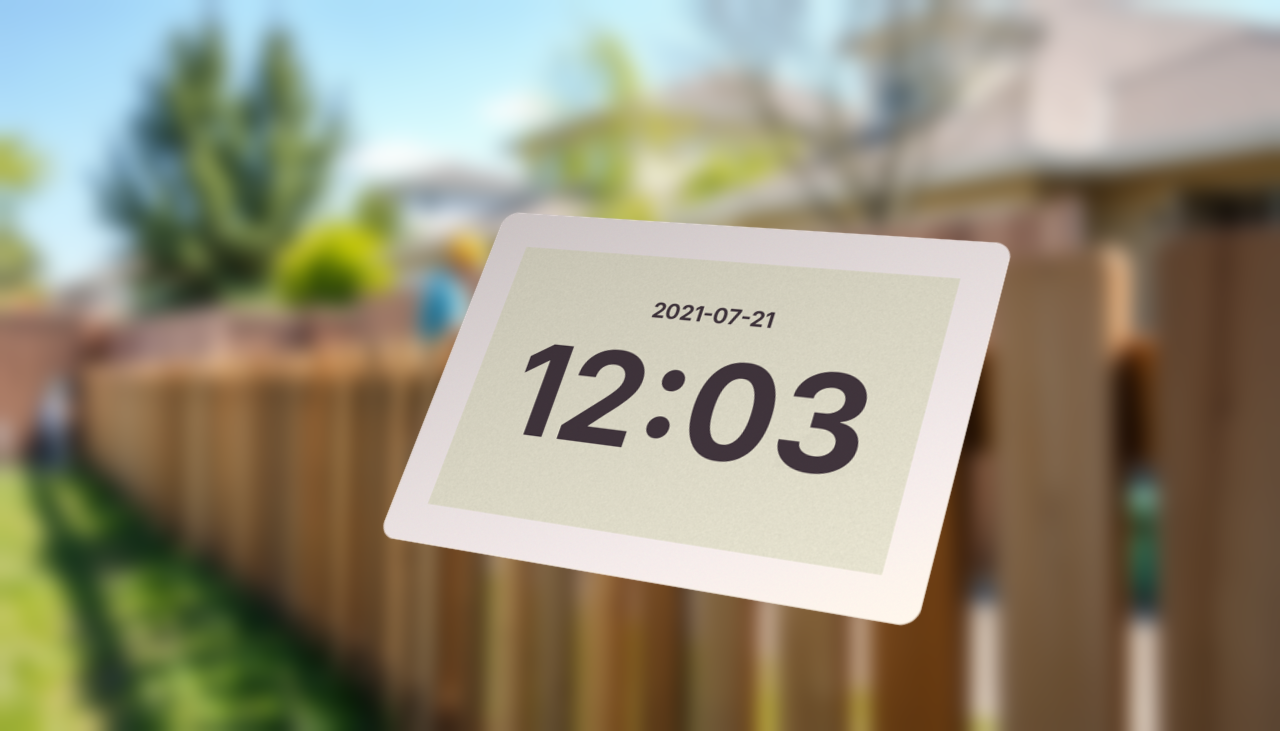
12:03
